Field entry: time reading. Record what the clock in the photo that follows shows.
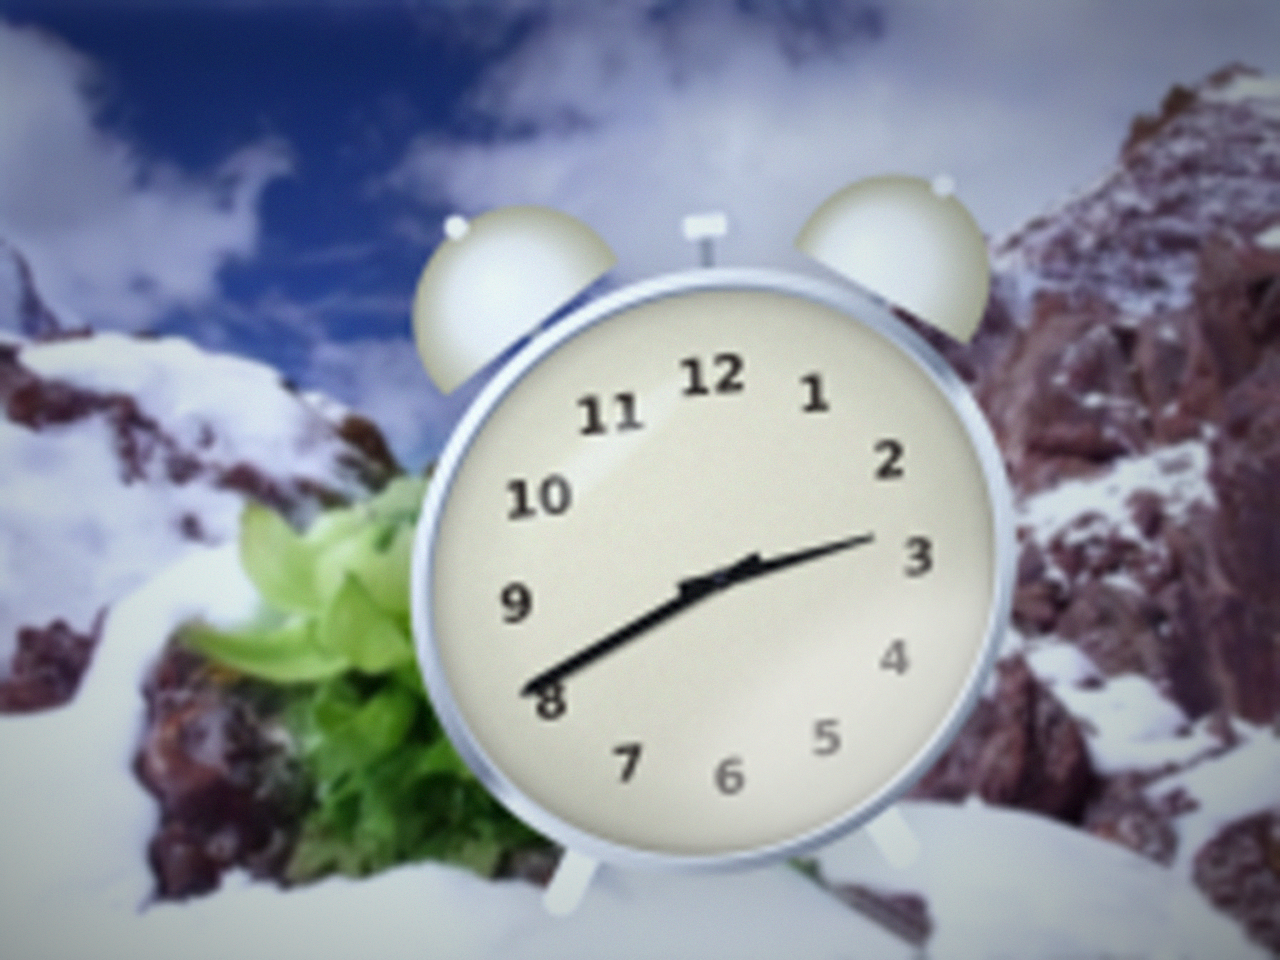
2:41
